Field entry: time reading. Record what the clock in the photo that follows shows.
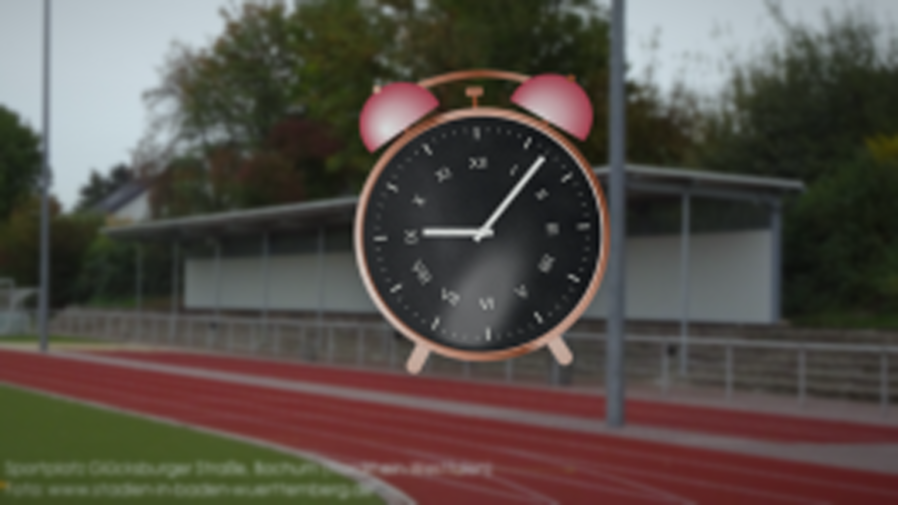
9:07
